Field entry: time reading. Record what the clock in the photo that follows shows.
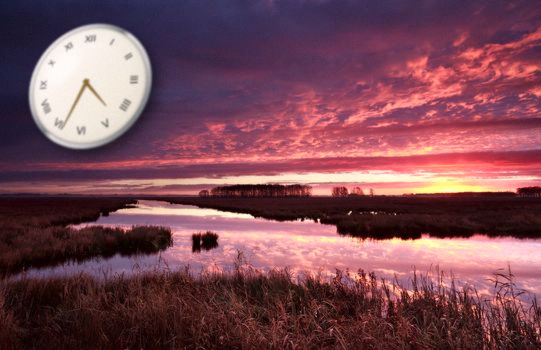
4:34
